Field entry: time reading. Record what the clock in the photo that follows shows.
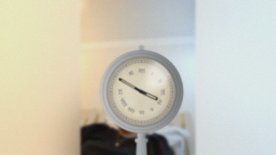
3:50
